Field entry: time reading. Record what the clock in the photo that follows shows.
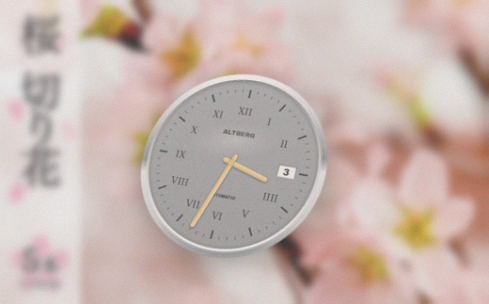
3:33
